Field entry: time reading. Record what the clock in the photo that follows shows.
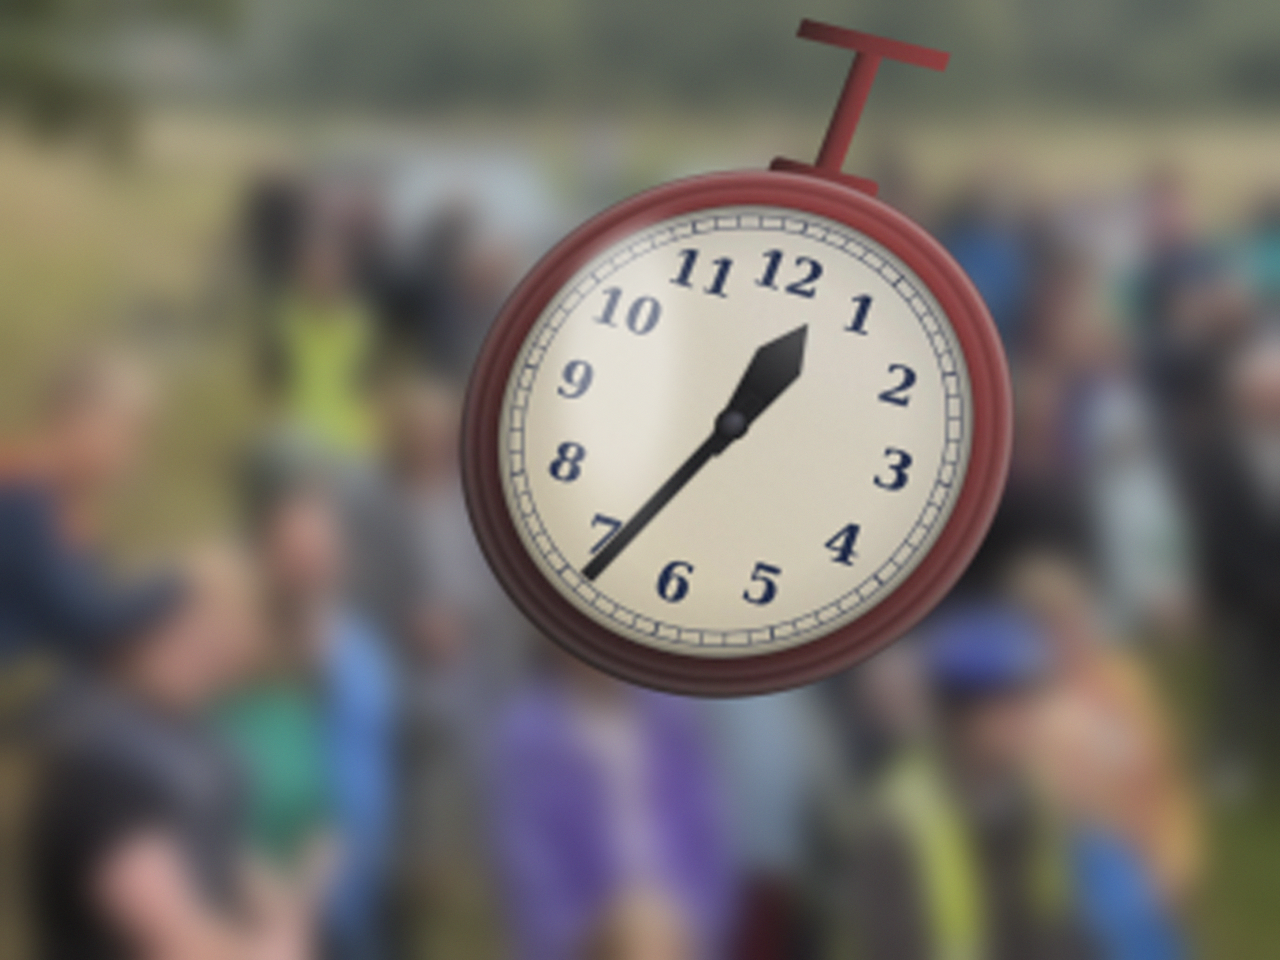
12:34
